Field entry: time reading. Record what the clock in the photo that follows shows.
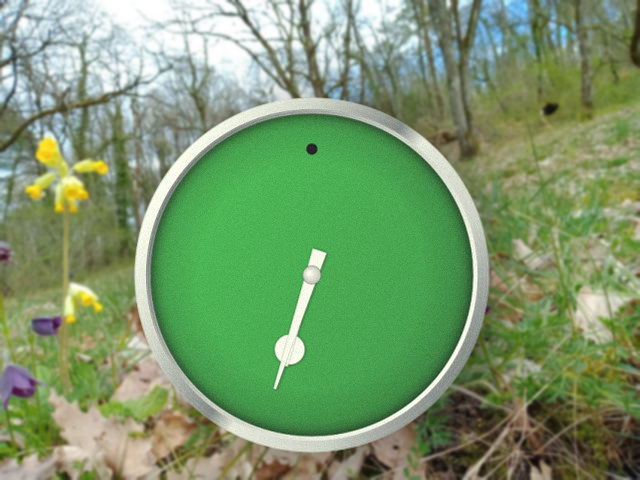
6:33
